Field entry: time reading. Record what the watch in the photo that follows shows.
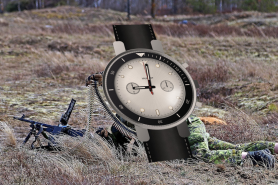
9:01
